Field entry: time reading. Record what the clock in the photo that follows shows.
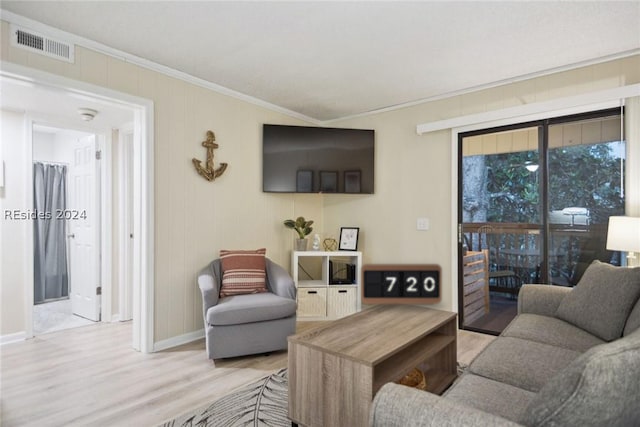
7:20
